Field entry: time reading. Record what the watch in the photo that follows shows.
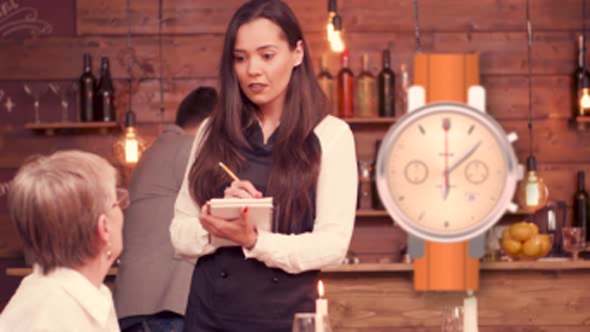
6:08
